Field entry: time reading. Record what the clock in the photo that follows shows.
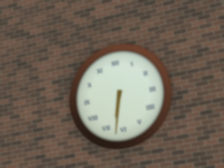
6:32
